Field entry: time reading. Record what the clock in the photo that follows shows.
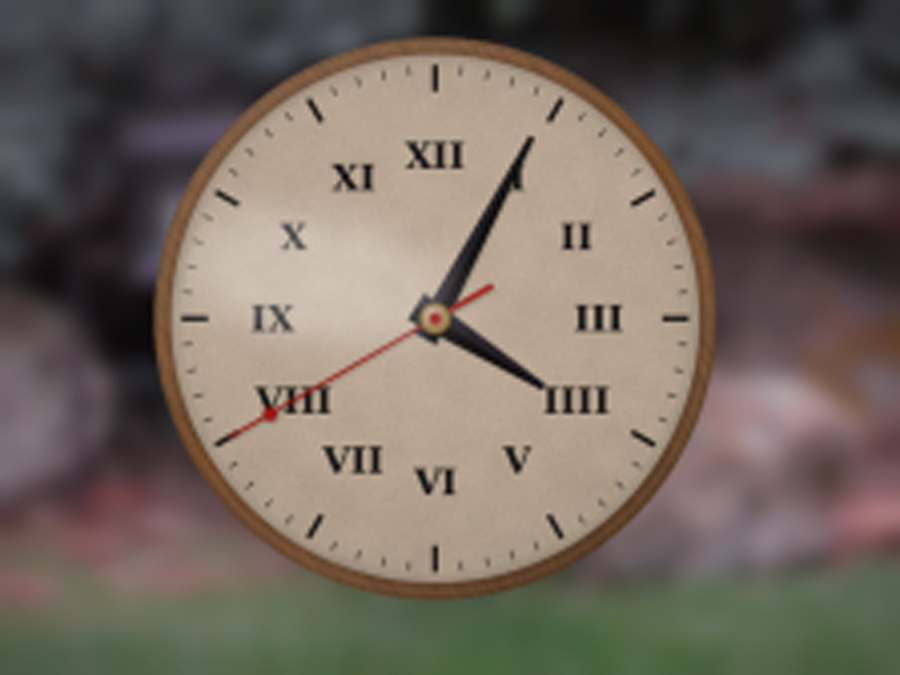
4:04:40
